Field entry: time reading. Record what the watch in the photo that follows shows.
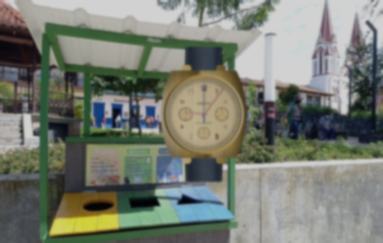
9:06
